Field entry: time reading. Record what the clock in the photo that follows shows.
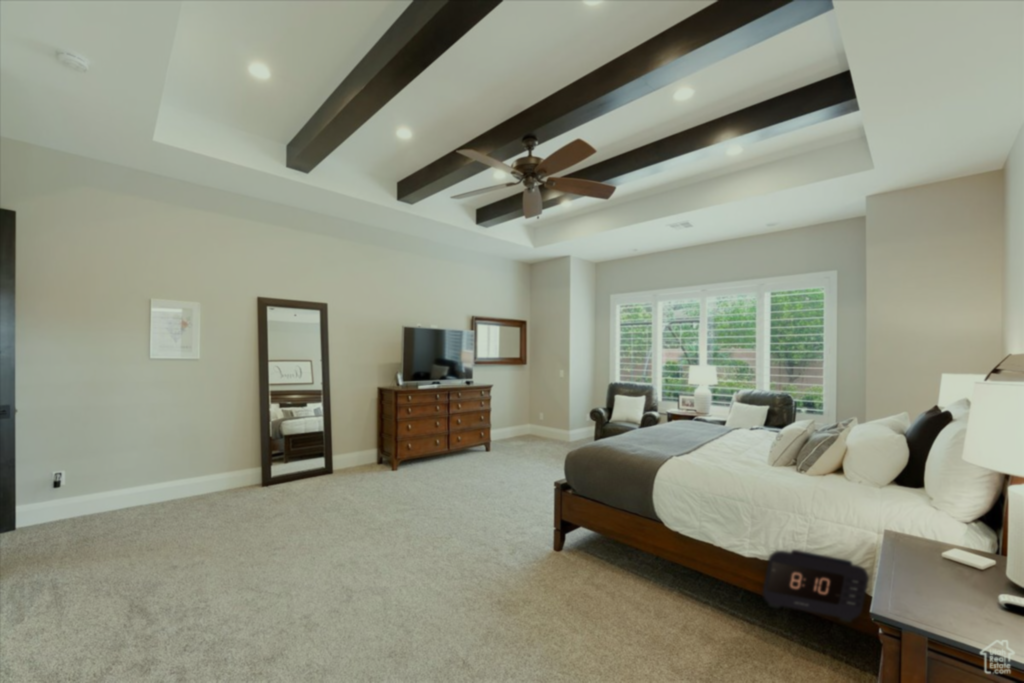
8:10
